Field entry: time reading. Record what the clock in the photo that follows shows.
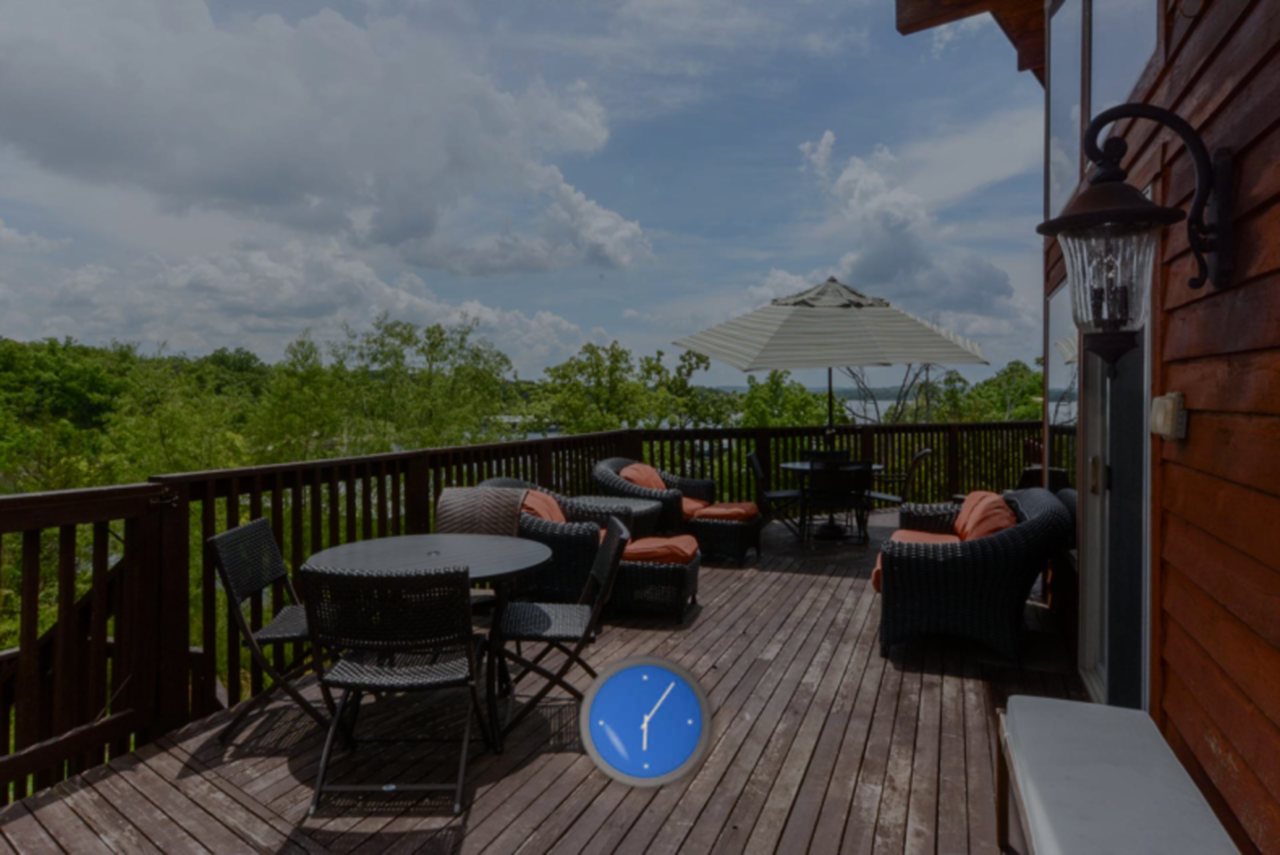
6:06
